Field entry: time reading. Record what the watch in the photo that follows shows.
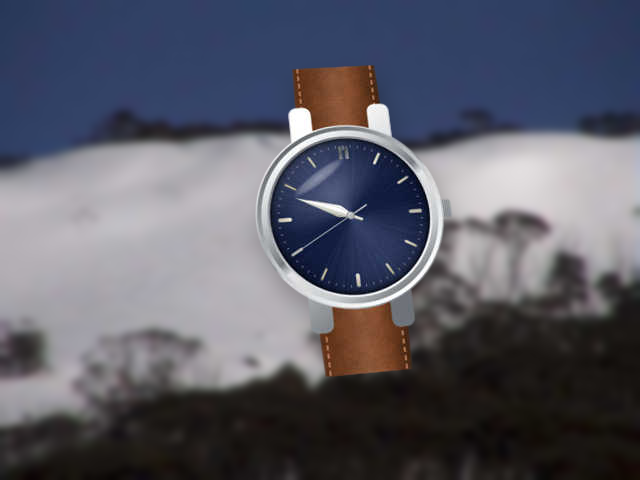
9:48:40
